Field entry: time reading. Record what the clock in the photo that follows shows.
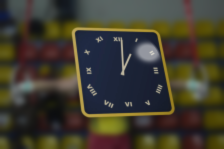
1:01
